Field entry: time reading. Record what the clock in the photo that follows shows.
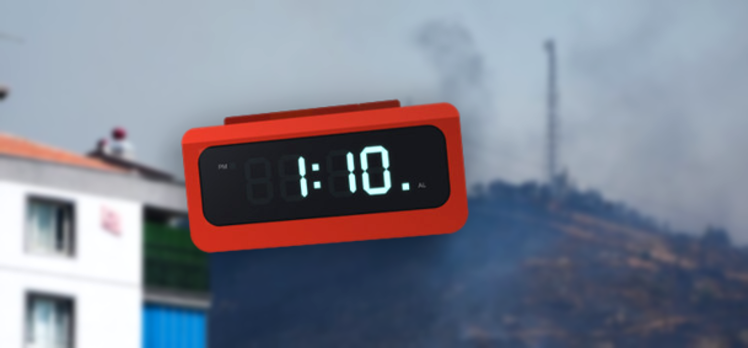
1:10
